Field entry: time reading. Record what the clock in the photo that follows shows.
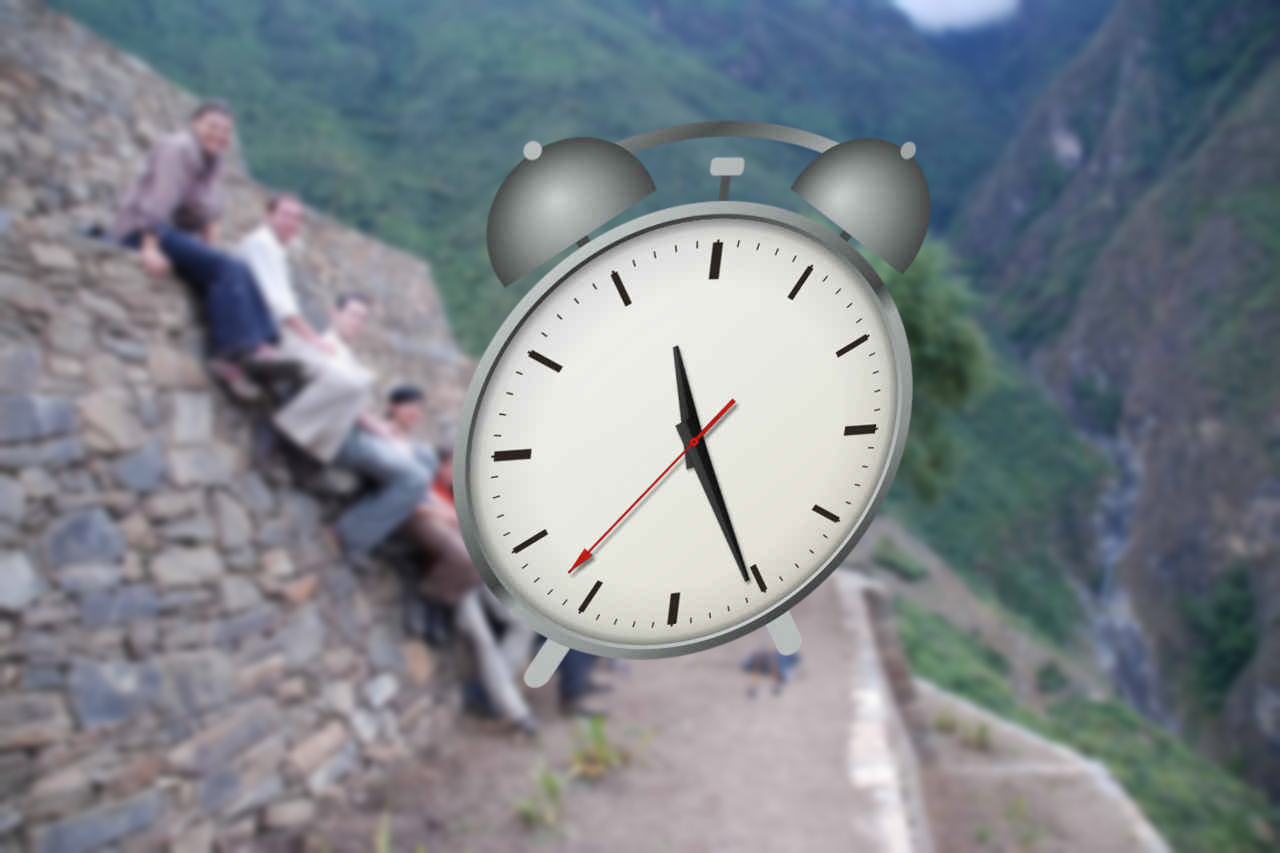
11:25:37
